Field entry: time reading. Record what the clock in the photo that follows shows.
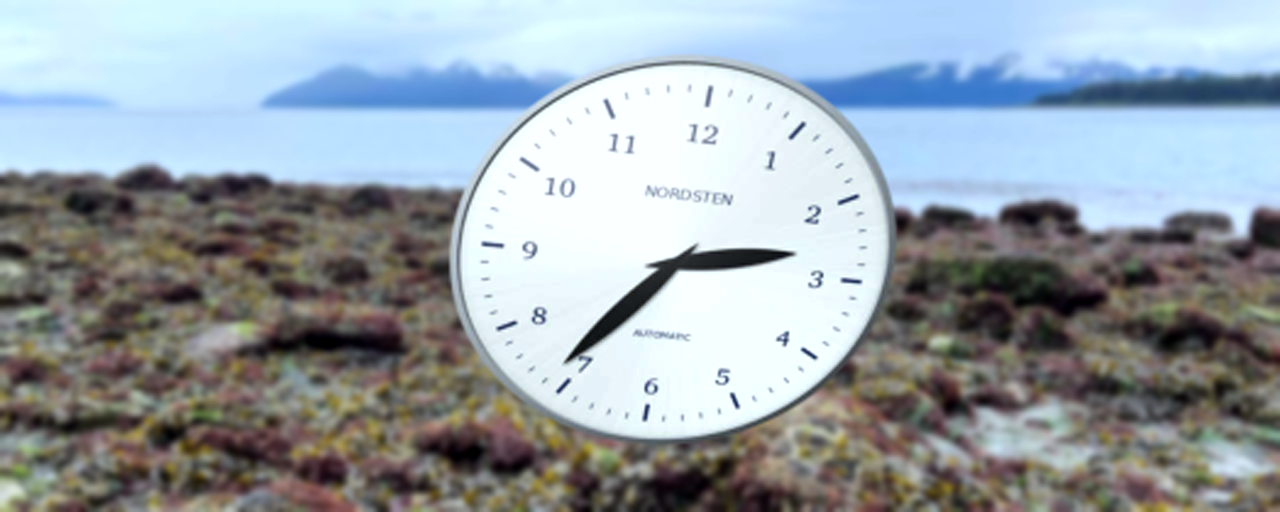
2:36
